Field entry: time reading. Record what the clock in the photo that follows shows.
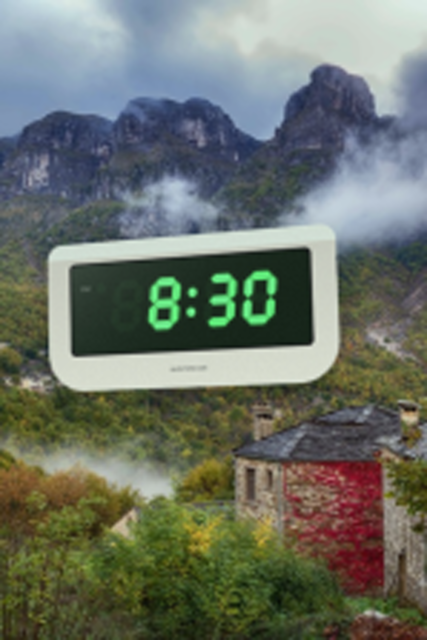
8:30
